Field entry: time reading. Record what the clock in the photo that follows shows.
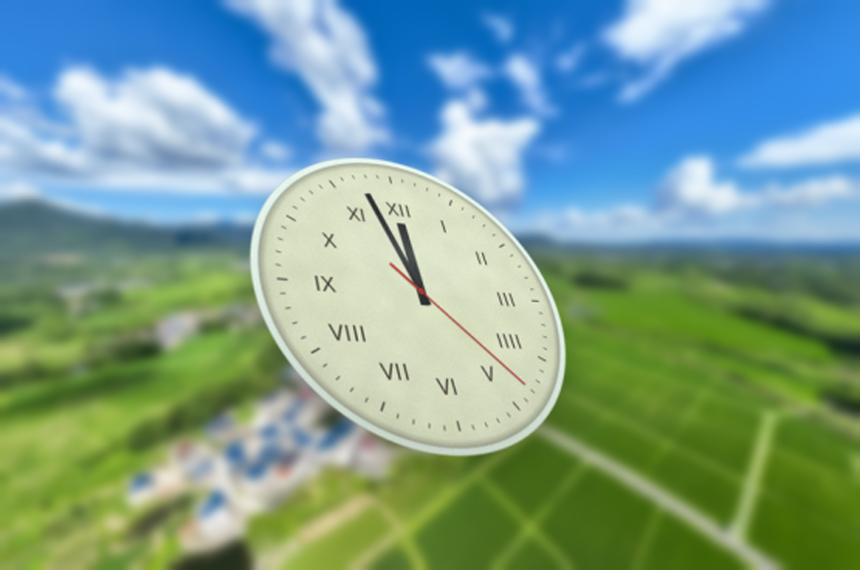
11:57:23
